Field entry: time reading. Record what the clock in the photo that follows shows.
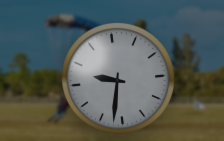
9:32
